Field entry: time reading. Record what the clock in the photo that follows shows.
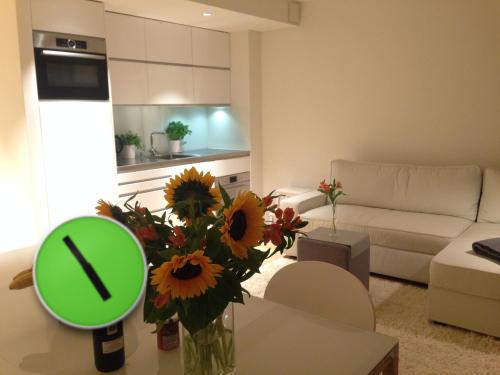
4:54
